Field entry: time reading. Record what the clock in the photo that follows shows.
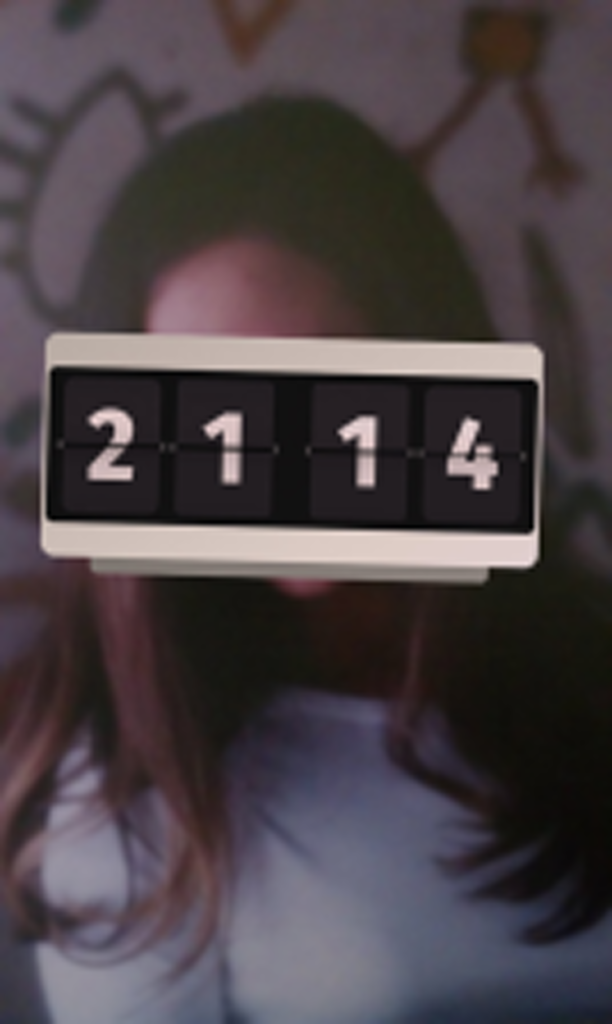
21:14
